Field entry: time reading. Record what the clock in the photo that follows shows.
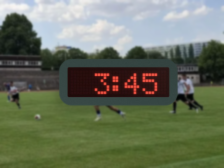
3:45
